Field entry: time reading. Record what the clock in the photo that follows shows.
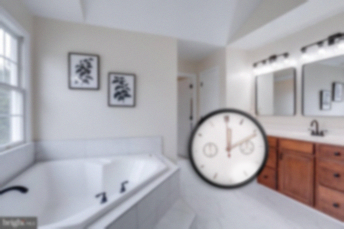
12:11
